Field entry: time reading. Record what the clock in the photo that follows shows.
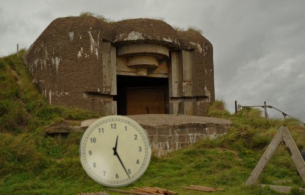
12:26
